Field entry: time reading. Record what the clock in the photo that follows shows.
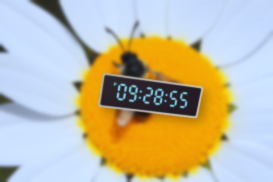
9:28:55
